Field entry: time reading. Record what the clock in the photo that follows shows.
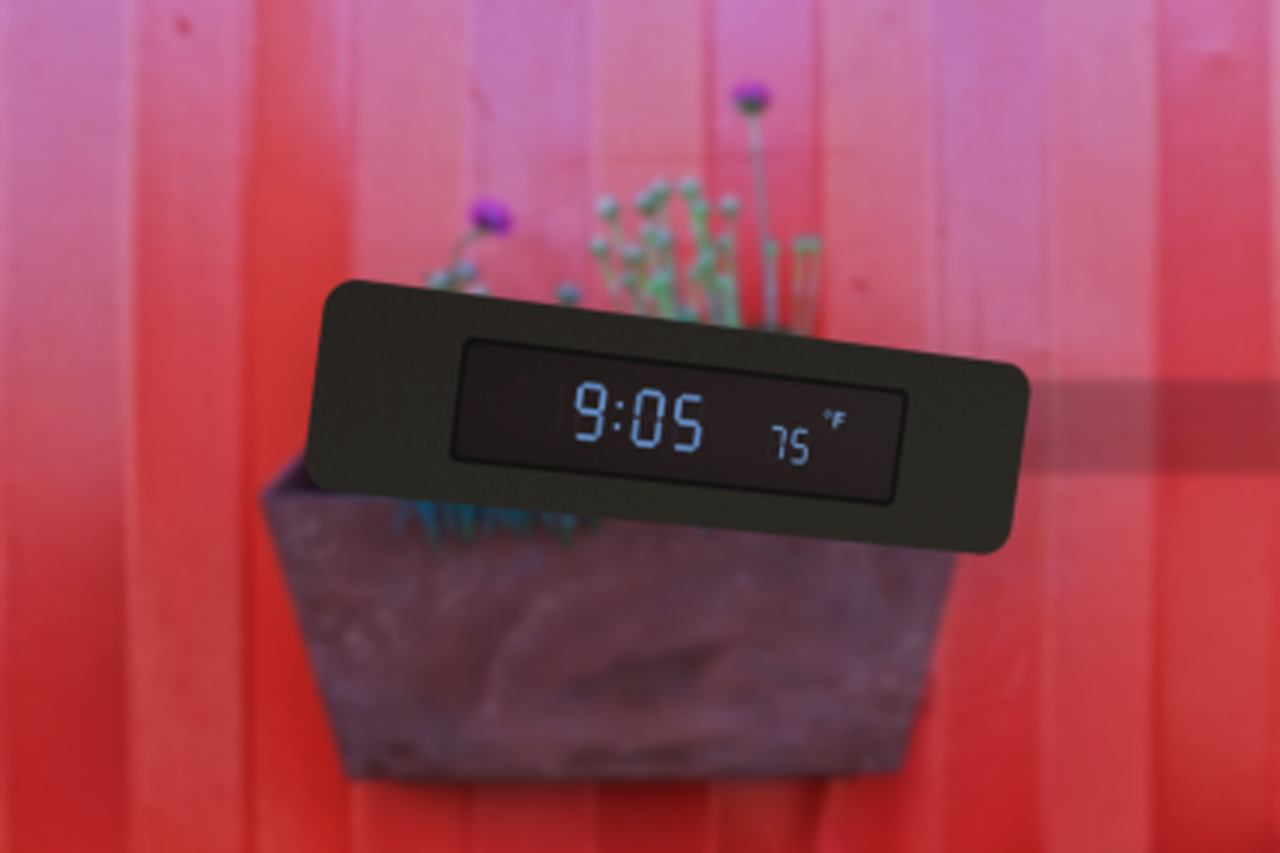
9:05
